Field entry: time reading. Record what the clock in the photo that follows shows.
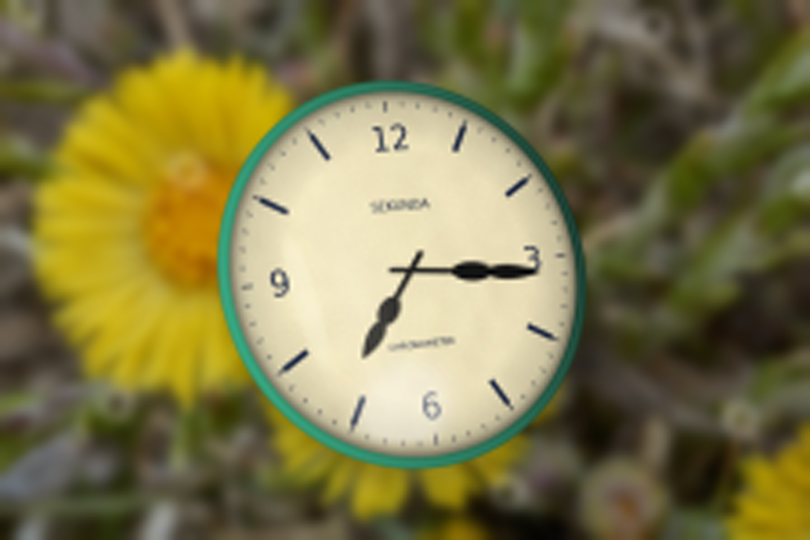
7:16
